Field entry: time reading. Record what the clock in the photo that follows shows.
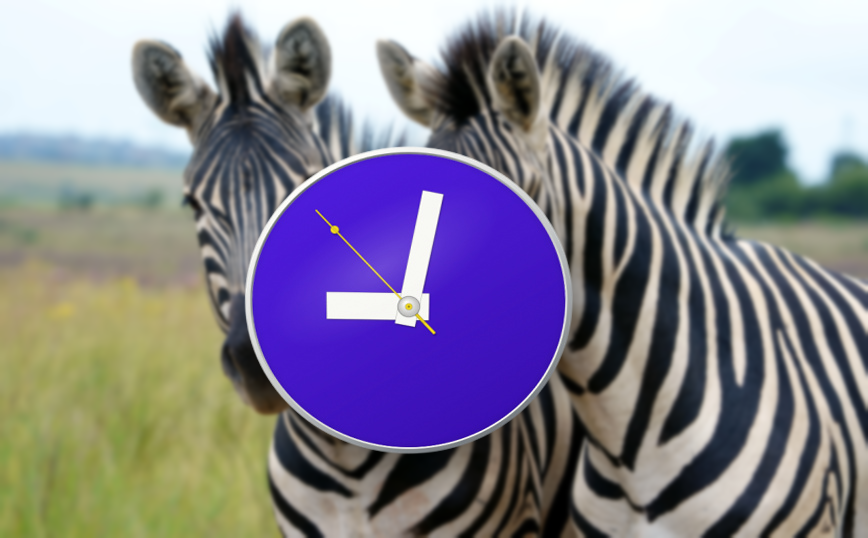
9:01:53
